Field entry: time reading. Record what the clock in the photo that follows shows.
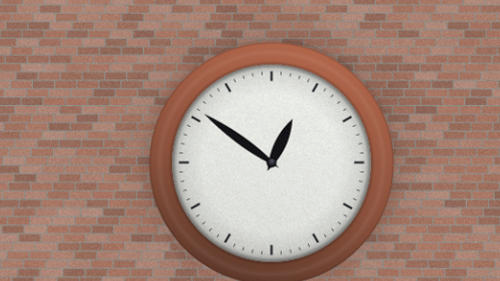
12:51
